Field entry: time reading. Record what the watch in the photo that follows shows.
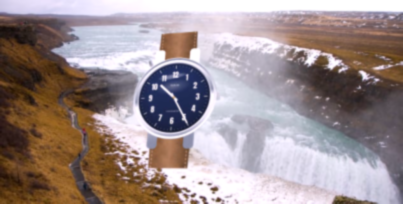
10:25
